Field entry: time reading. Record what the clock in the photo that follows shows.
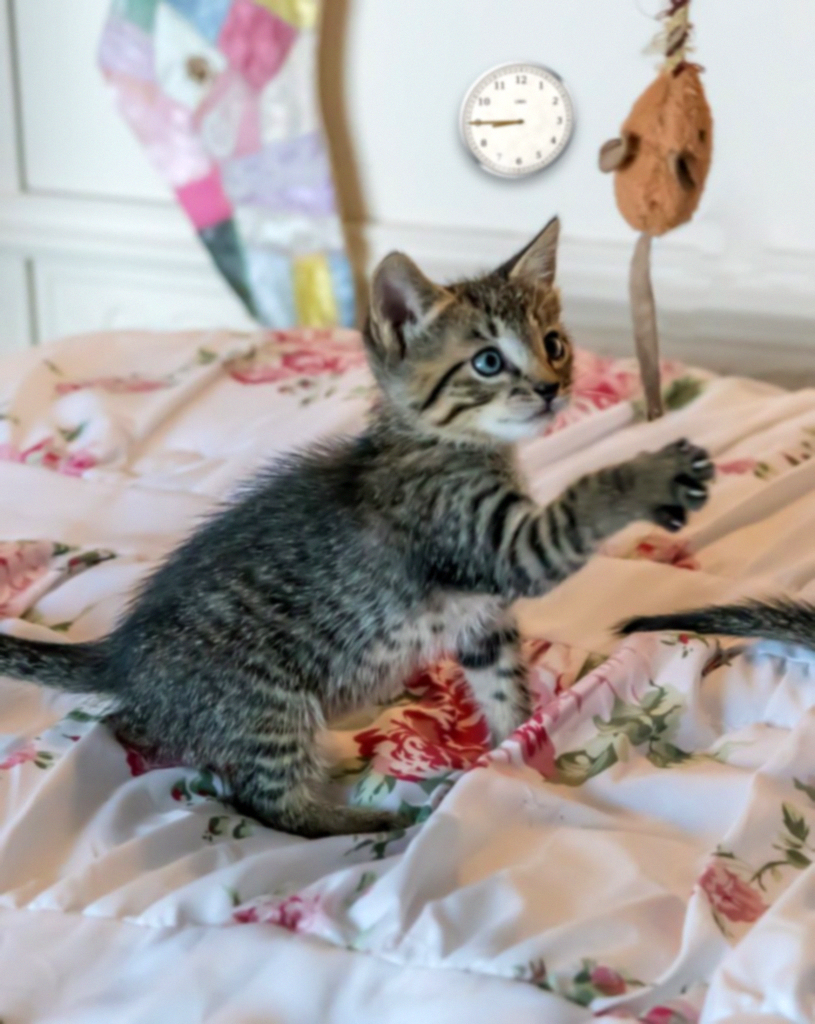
8:45
